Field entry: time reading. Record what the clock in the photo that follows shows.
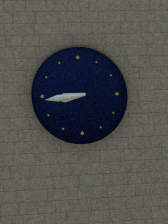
8:44
